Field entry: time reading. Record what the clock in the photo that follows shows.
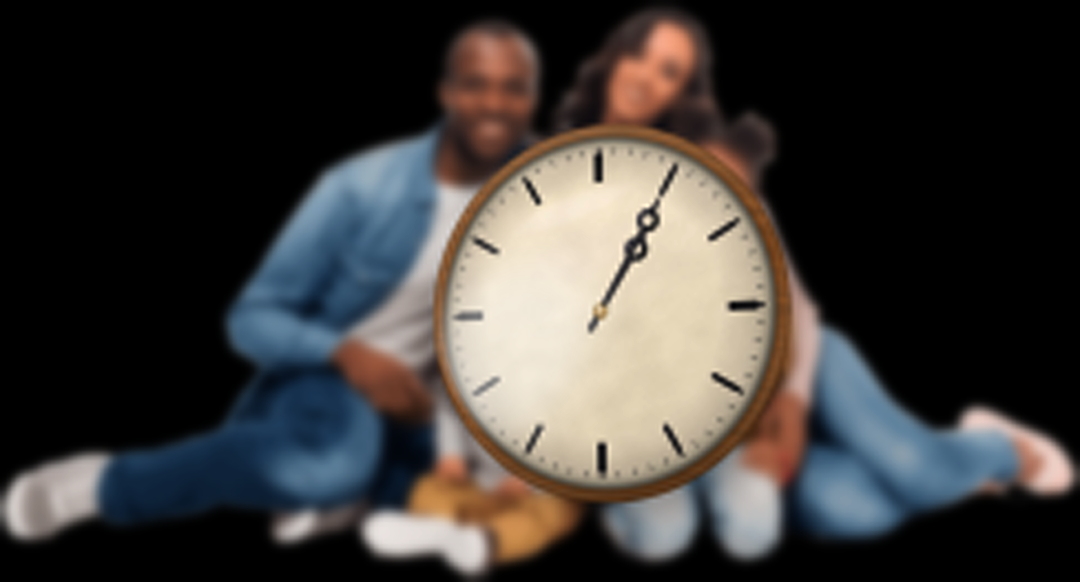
1:05
